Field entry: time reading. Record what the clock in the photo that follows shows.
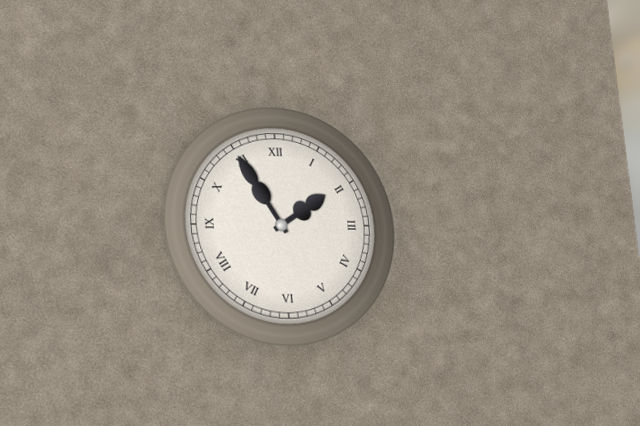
1:55
